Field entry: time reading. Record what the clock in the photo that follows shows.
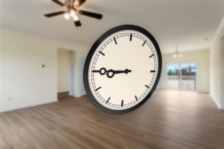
8:45
